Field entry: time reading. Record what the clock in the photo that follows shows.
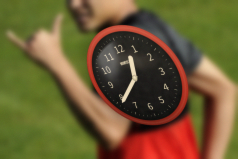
12:39
